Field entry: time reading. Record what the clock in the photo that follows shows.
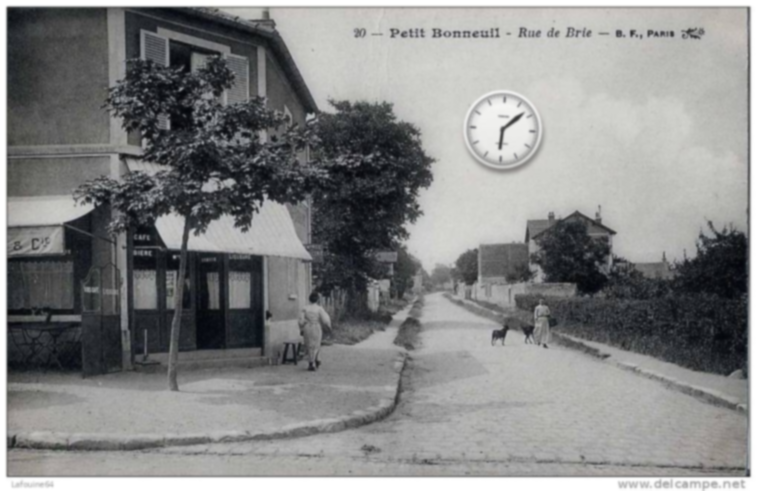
6:08
